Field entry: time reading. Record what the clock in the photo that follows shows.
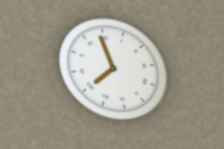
7:59
